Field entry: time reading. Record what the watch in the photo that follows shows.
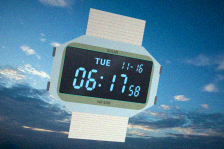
6:17:58
